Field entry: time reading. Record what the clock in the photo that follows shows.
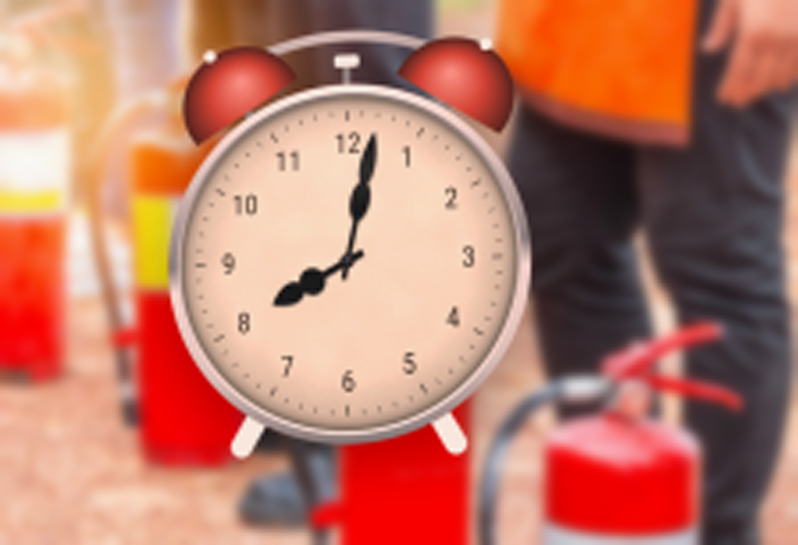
8:02
